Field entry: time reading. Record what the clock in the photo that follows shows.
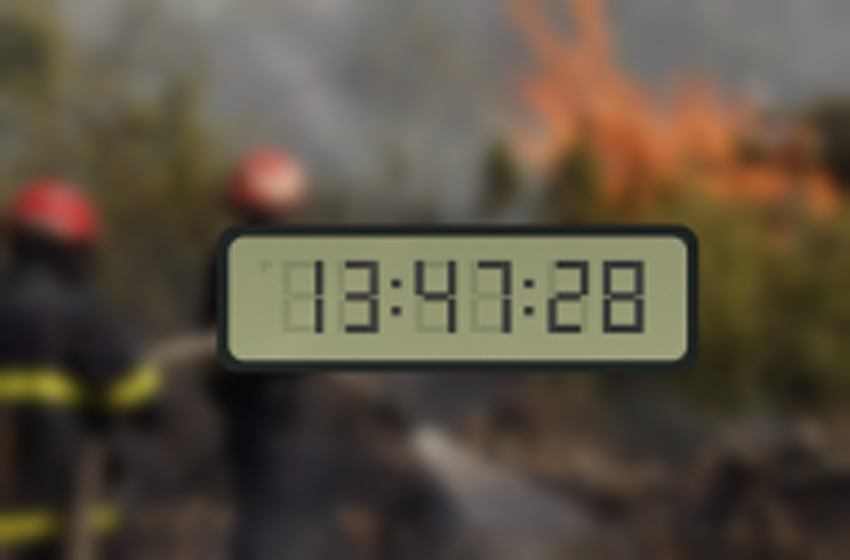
13:47:28
